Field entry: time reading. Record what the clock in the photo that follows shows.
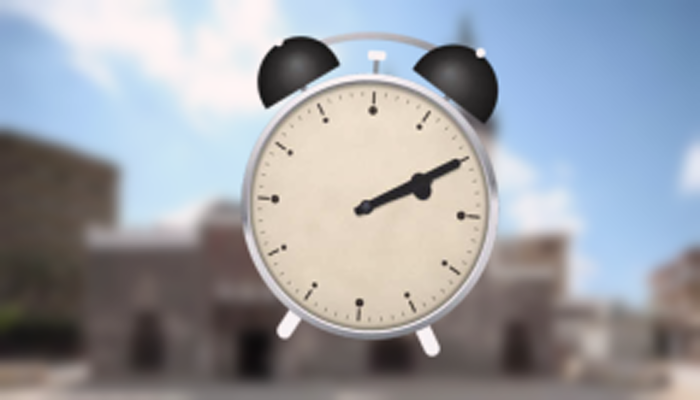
2:10
